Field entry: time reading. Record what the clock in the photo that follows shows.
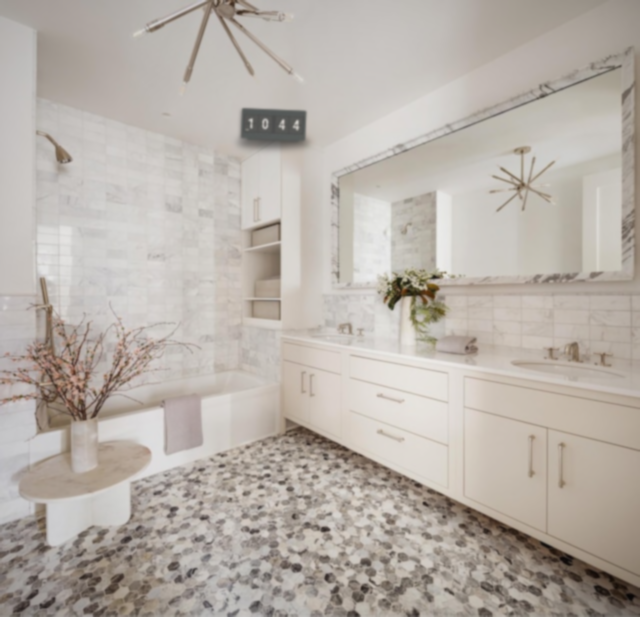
10:44
